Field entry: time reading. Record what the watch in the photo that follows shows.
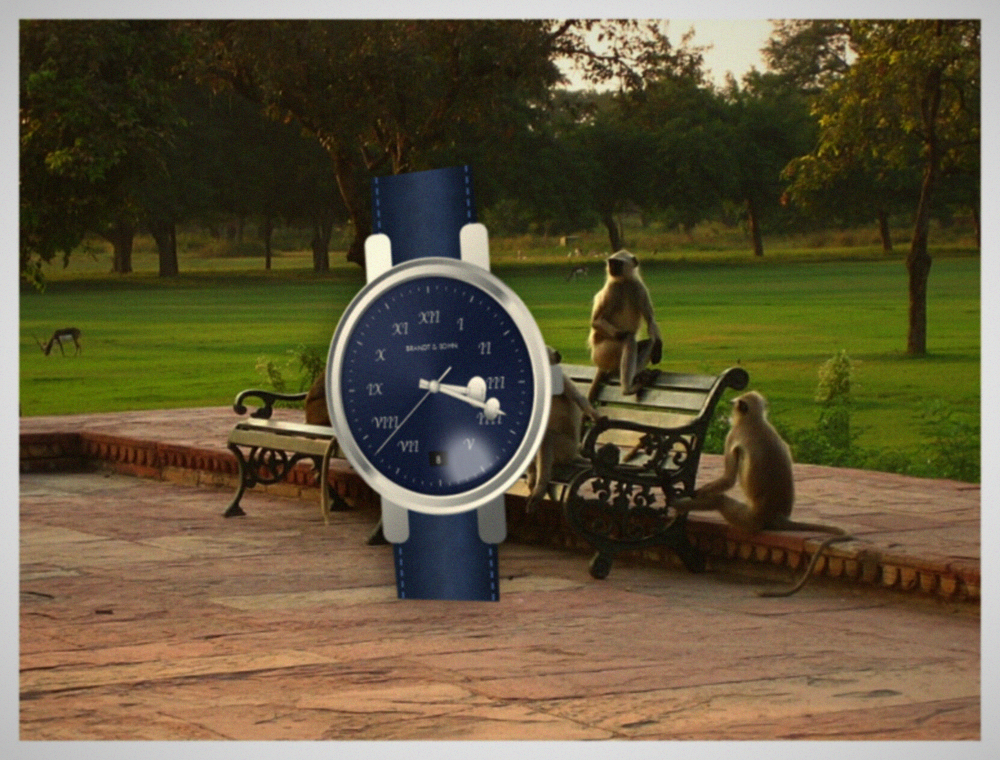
3:18:38
